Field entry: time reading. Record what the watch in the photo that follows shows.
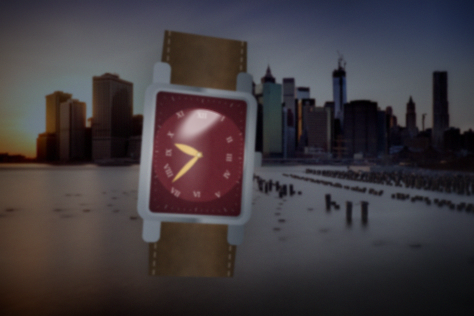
9:37
